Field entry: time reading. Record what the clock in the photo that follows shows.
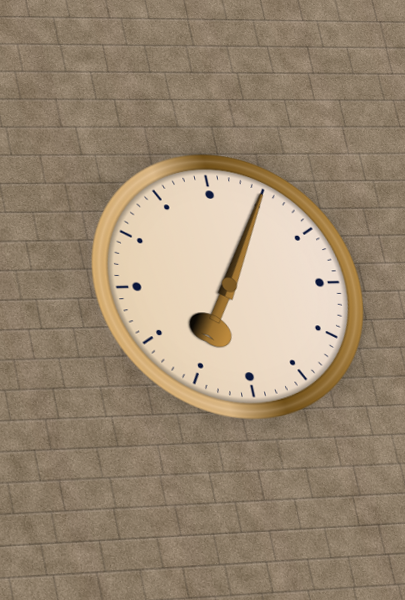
7:05
